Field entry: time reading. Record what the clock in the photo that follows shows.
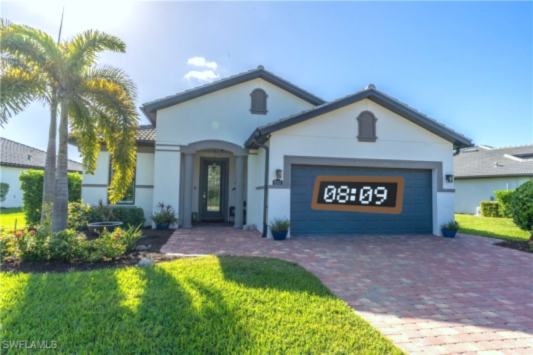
8:09
